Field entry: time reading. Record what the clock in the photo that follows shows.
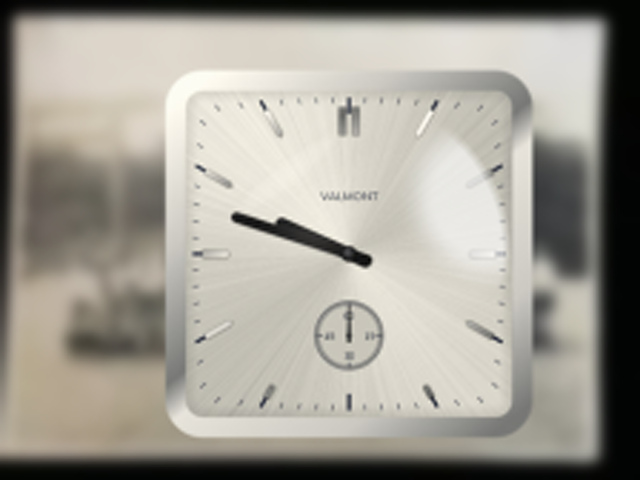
9:48
